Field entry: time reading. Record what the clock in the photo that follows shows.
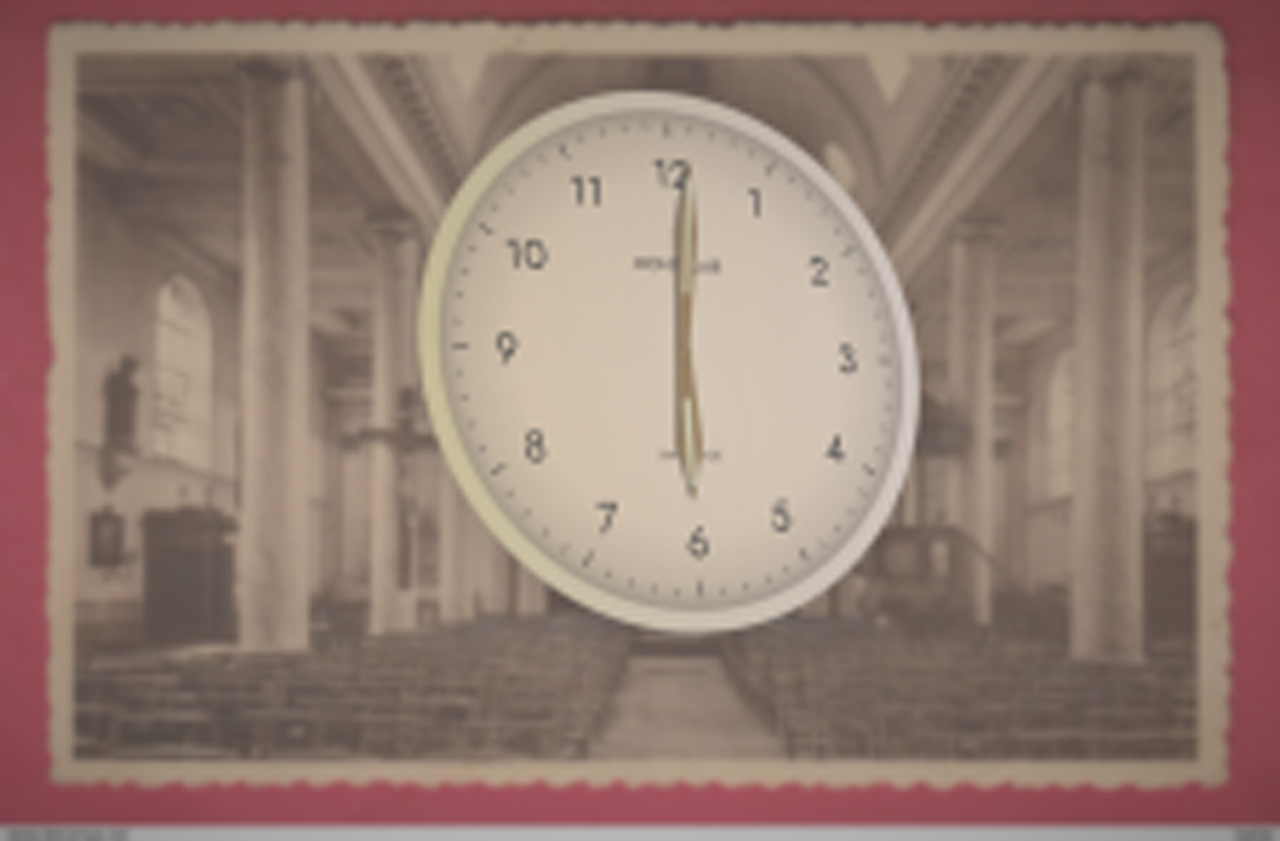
6:01
